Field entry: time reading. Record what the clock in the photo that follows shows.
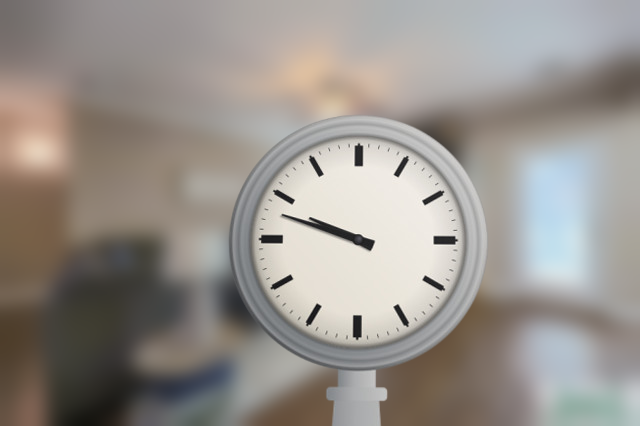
9:48
